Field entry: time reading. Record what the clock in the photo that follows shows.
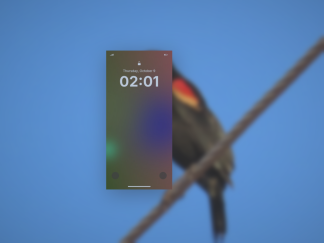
2:01
